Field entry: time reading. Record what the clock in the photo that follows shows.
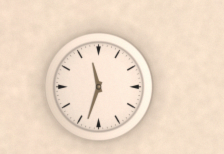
11:33
